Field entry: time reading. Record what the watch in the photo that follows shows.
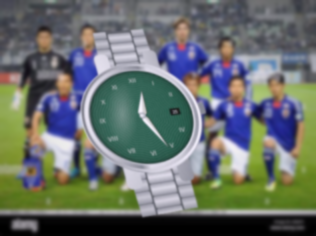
12:26
